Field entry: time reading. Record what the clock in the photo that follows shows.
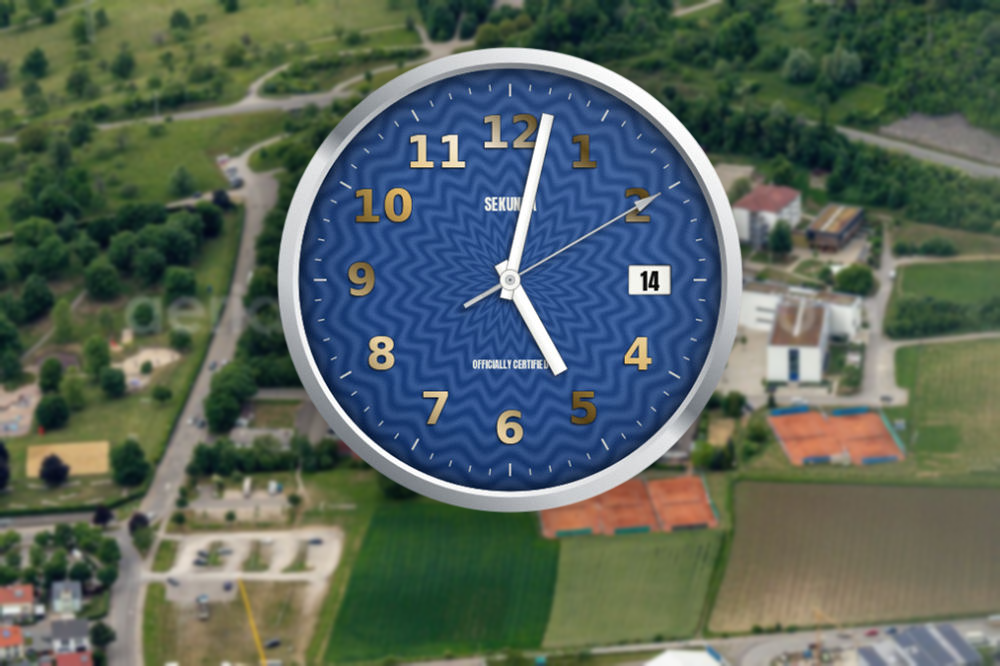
5:02:10
